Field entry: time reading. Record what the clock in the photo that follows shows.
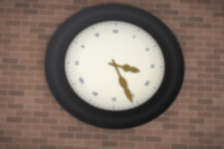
3:26
